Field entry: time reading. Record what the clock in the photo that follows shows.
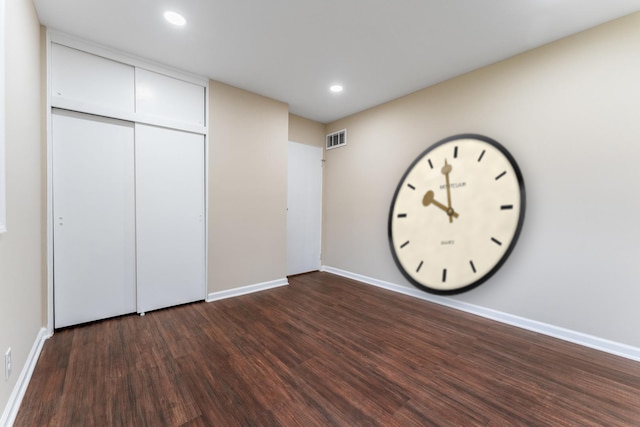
9:58
